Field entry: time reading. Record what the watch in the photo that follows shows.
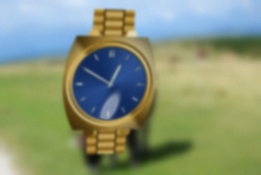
12:50
